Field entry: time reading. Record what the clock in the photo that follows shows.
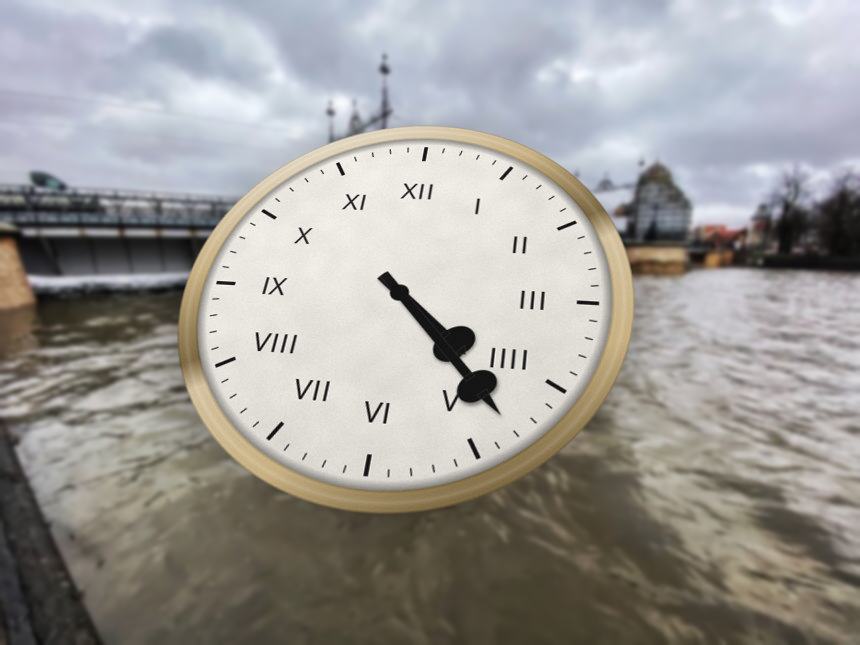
4:23
